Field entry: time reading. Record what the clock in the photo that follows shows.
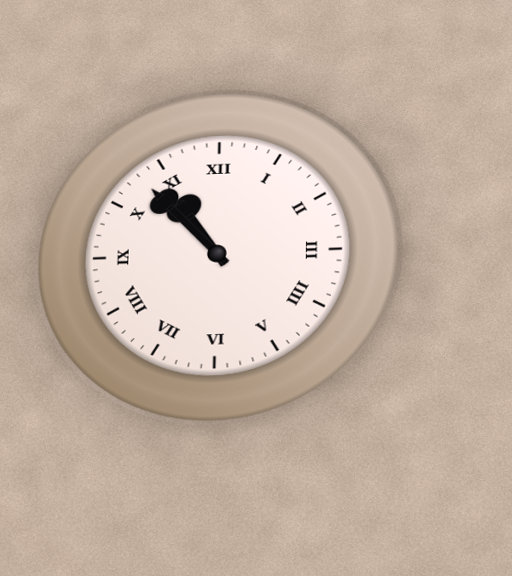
10:53
